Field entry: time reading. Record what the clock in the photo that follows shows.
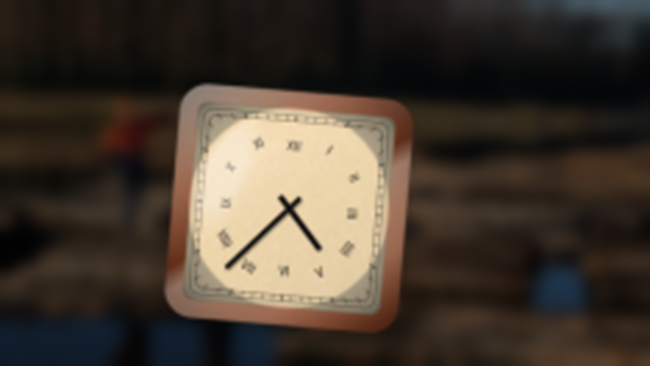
4:37
